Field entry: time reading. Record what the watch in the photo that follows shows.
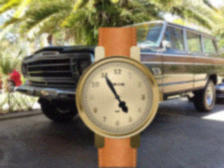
4:55
